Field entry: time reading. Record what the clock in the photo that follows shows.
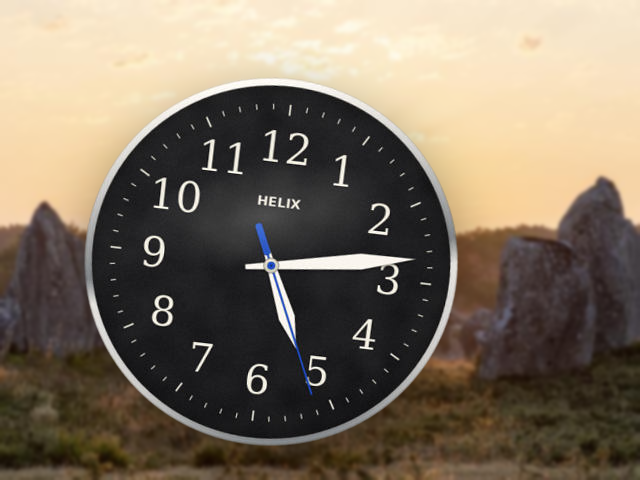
5:13:26
